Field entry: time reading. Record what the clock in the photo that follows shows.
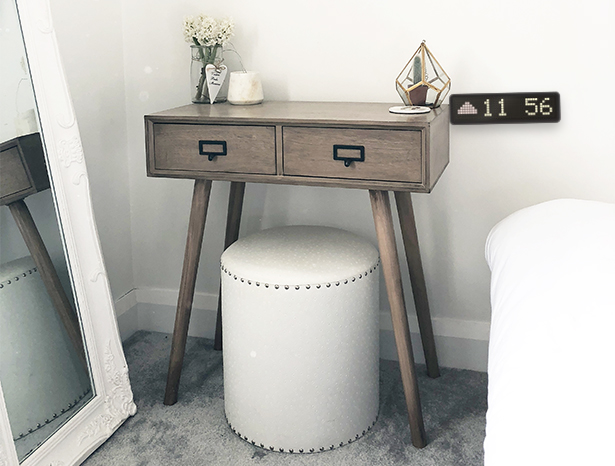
11:56
